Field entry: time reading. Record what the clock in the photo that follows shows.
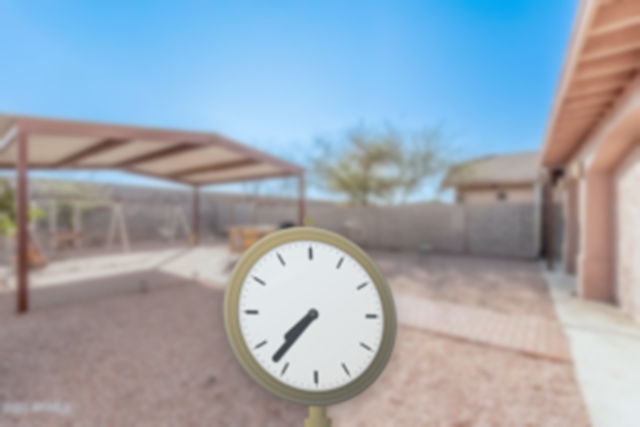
7:37
